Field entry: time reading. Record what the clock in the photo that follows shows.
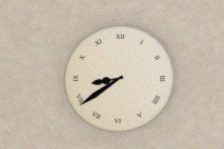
8:39
